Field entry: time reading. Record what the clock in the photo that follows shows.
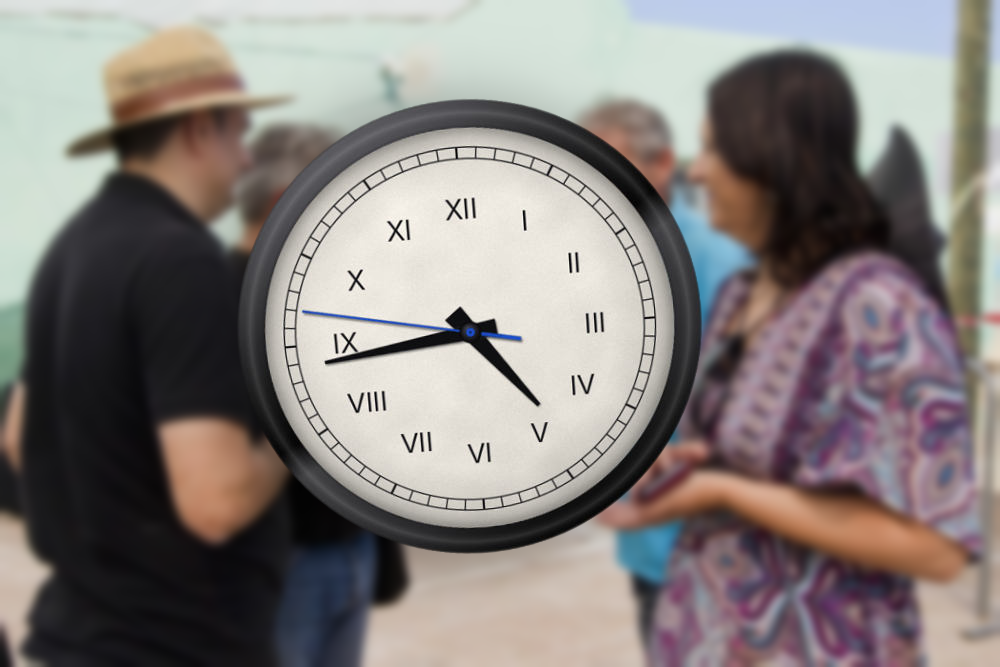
4:43:47
